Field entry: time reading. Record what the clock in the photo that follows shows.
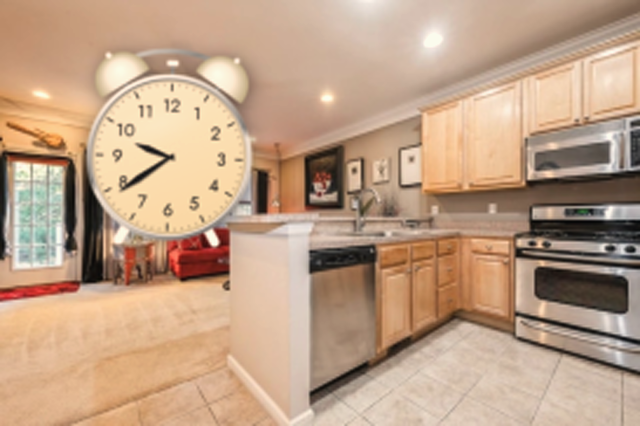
9:39
